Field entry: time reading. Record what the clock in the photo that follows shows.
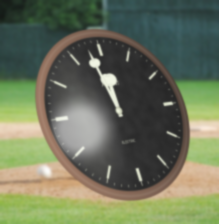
11:58
